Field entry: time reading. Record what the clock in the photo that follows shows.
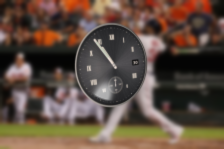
10:54
